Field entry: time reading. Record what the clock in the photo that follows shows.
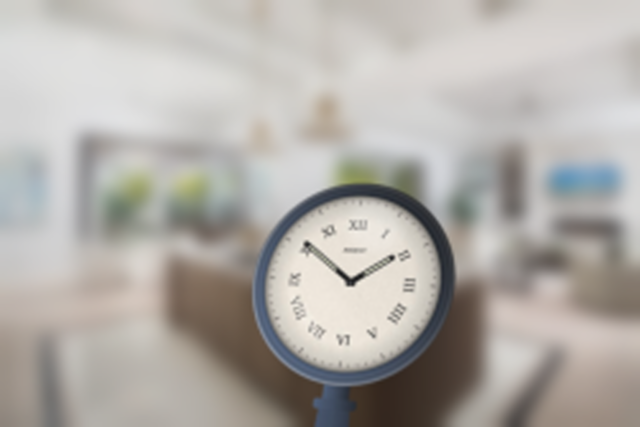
1:51
